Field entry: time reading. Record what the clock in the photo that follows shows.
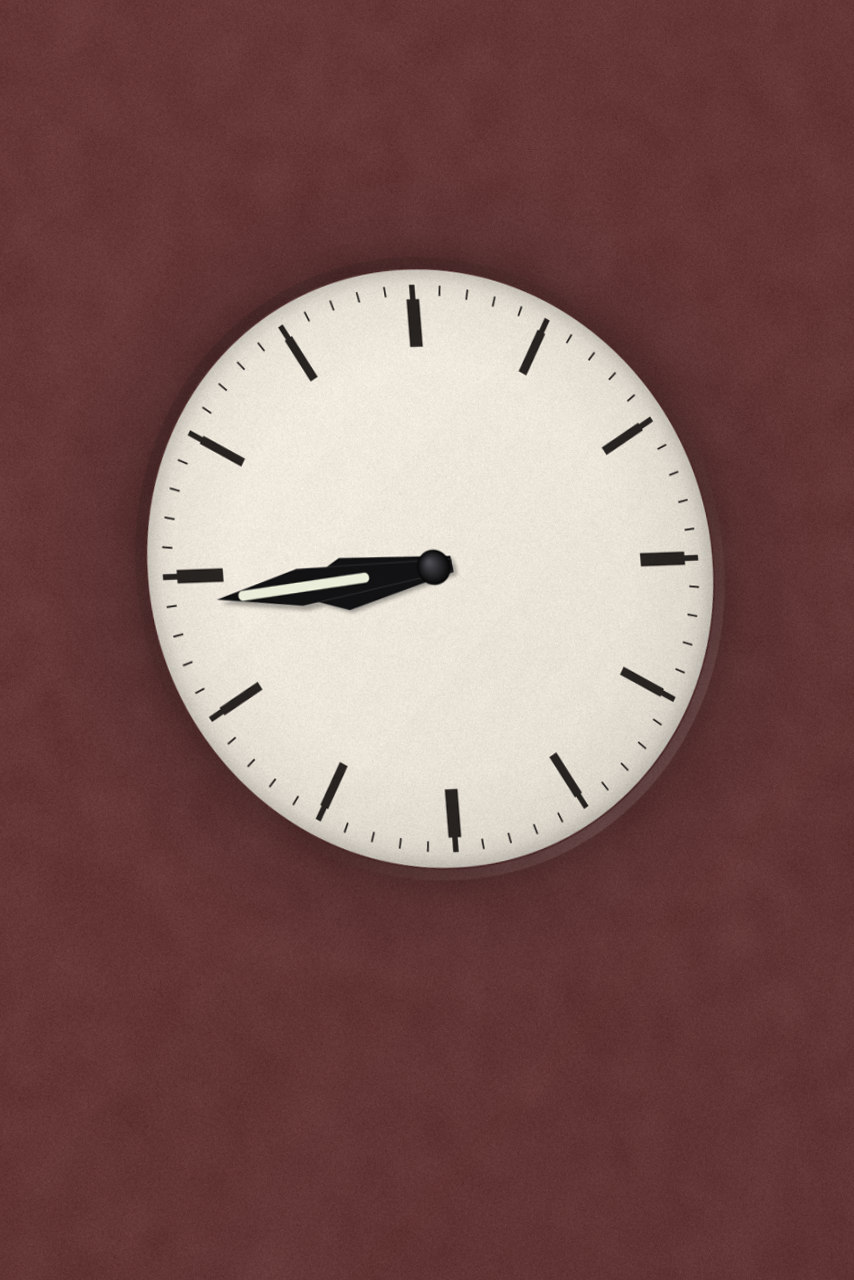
8:44
